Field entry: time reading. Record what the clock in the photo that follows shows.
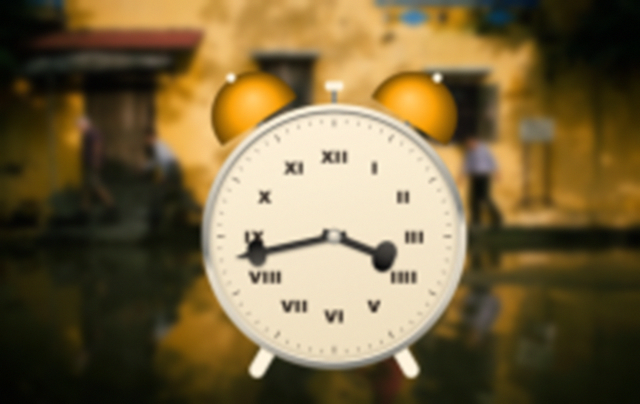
3:43
